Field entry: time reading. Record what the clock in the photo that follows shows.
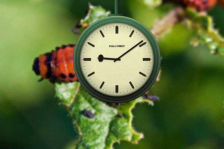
9:09
